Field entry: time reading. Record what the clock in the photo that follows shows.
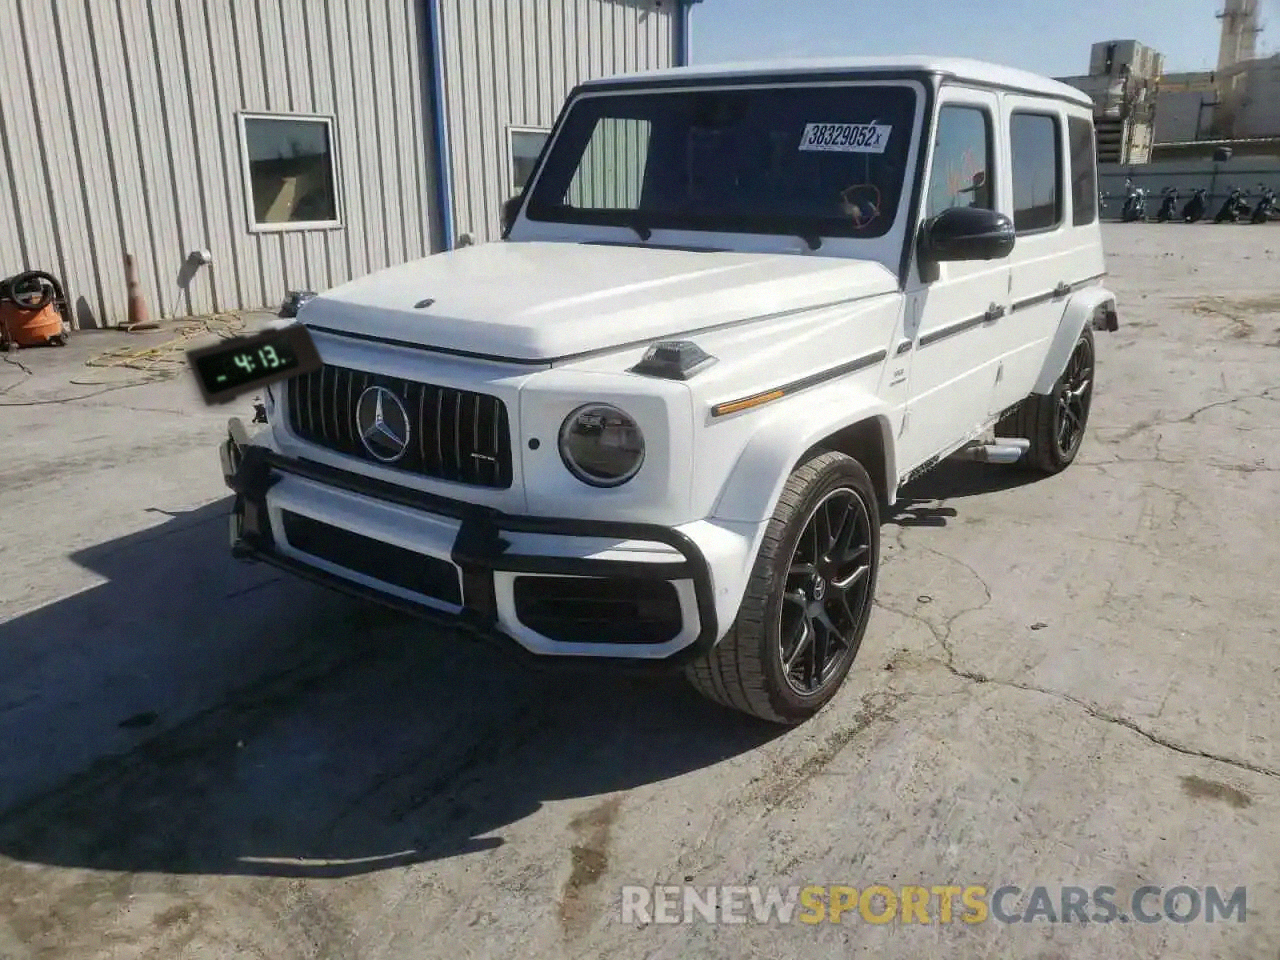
4:13
